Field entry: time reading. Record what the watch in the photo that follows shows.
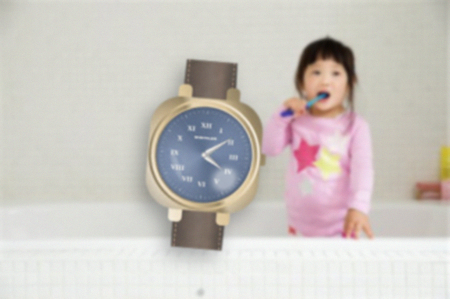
4:09
